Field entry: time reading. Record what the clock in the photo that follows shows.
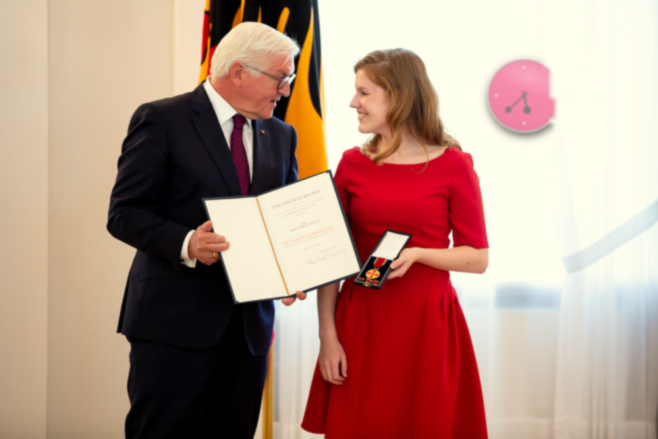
5:38
